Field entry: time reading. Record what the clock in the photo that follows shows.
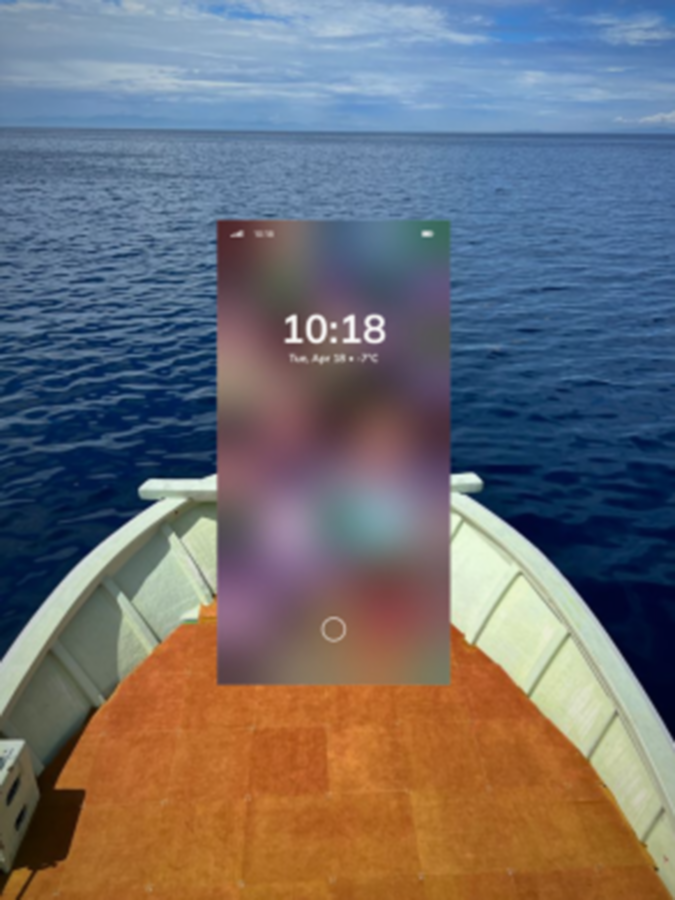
10:18
